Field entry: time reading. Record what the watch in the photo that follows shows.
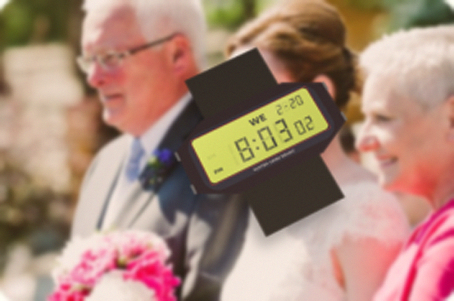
8:03:02
